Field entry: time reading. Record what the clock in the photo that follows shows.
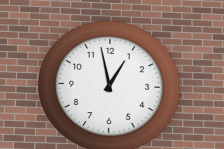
12:58
